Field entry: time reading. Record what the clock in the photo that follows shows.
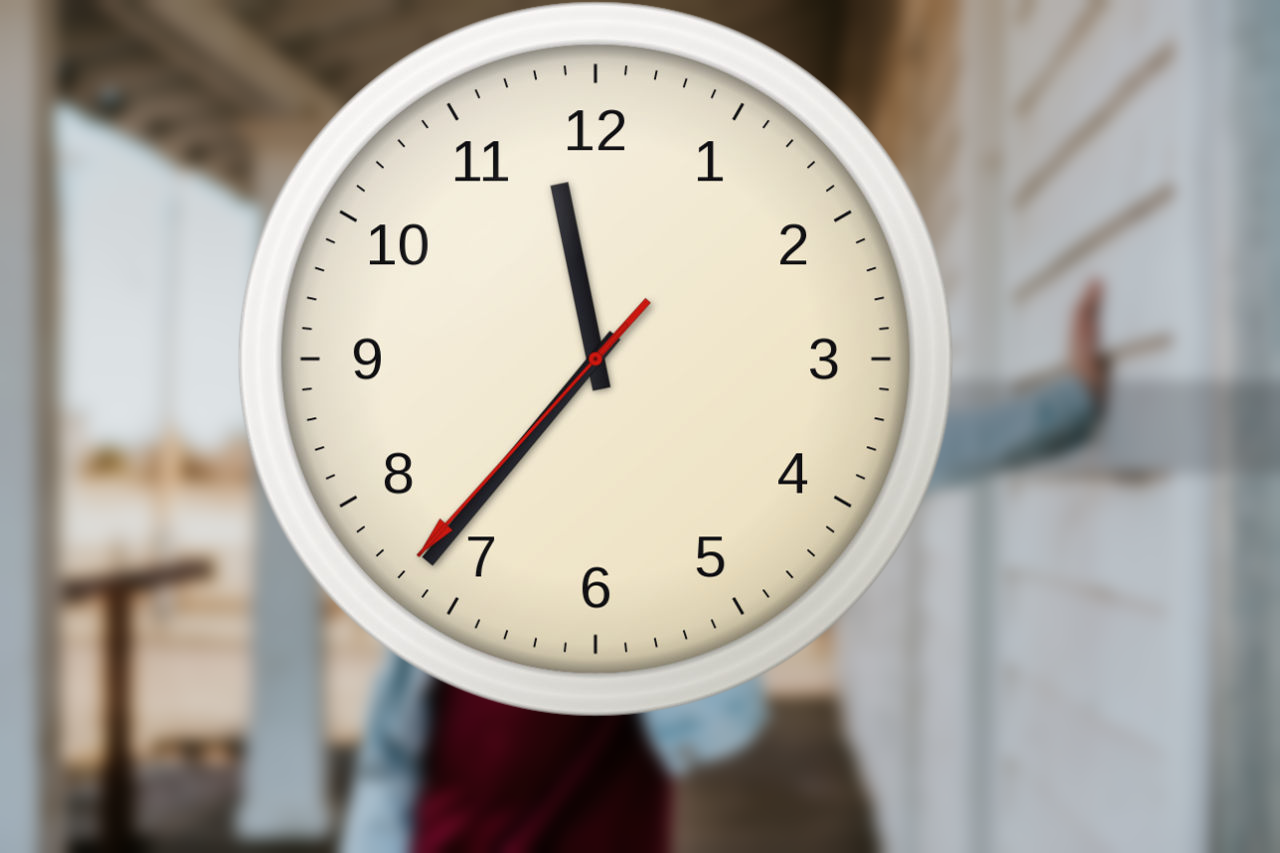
11:36:37
